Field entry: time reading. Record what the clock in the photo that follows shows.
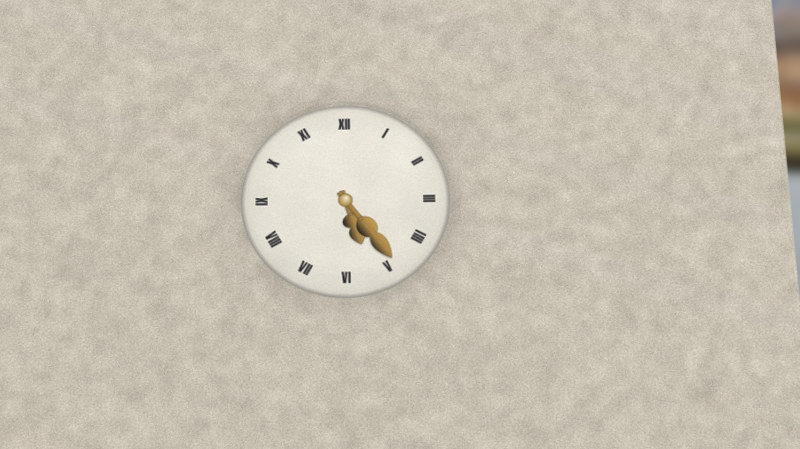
5:24
